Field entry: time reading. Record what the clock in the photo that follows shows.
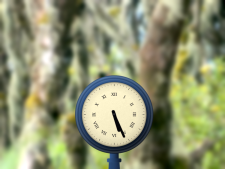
5:26
